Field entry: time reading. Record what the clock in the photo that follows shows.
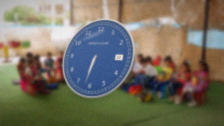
6:32
